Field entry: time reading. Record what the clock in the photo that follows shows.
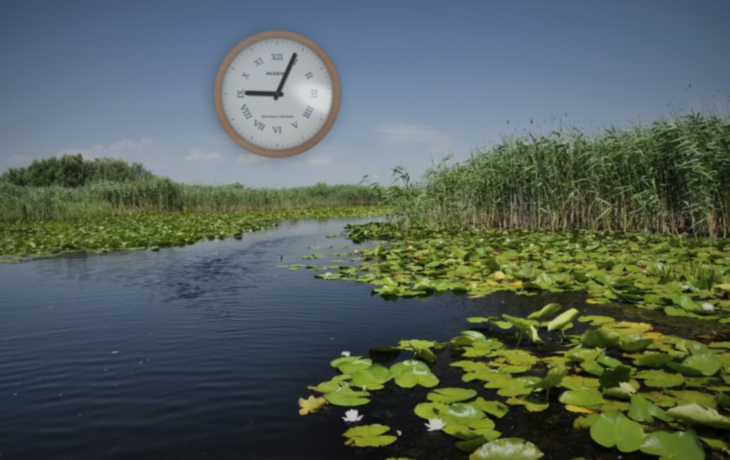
9:04
